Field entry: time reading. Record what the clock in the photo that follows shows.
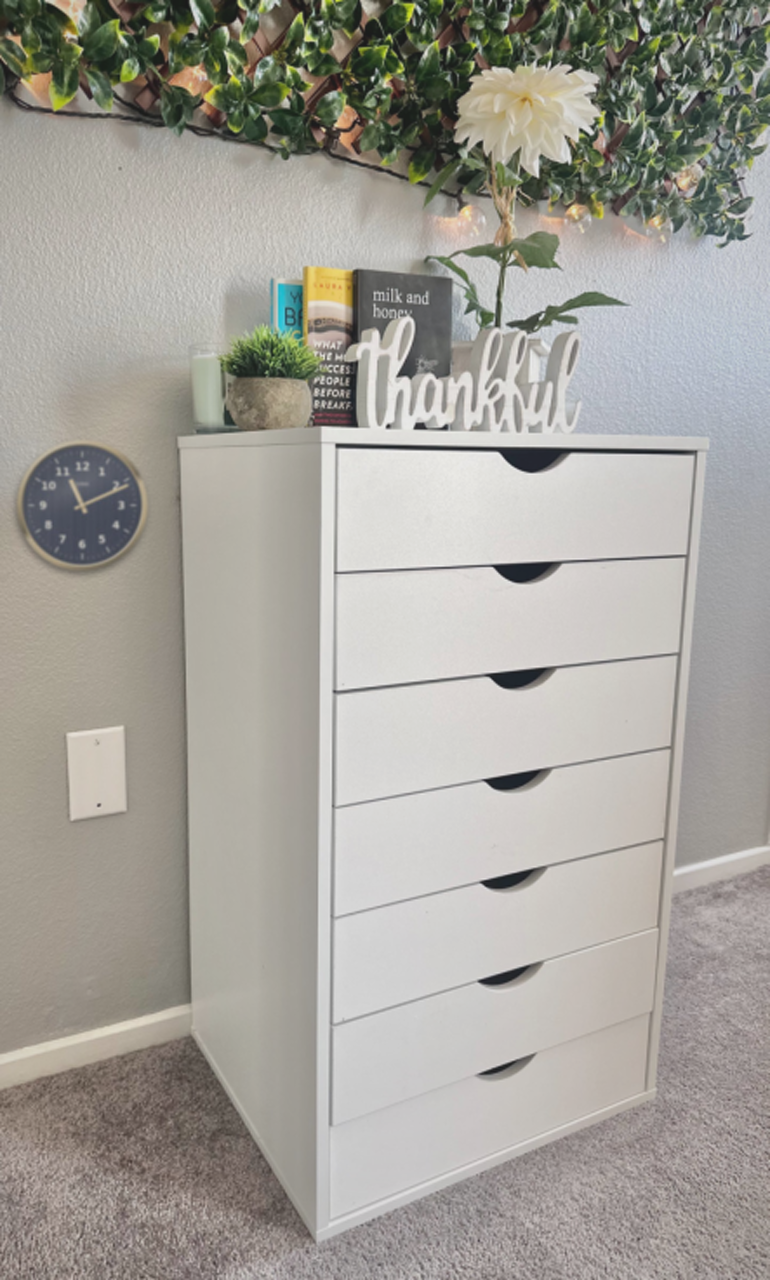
11:11
